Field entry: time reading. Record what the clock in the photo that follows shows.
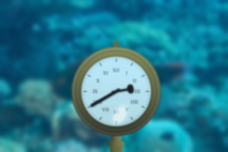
2:40
